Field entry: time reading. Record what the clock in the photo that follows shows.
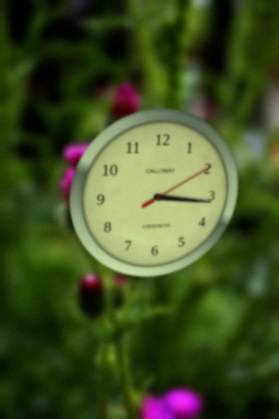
3:16:10
